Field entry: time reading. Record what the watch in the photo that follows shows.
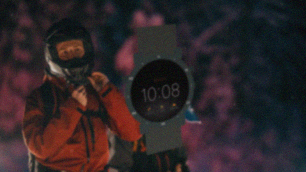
10:08
